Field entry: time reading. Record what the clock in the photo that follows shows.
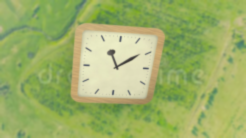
11:09
